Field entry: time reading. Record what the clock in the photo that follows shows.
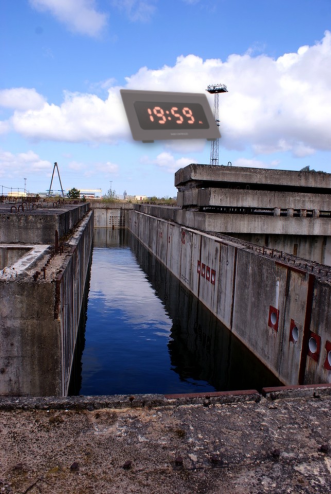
19:59
